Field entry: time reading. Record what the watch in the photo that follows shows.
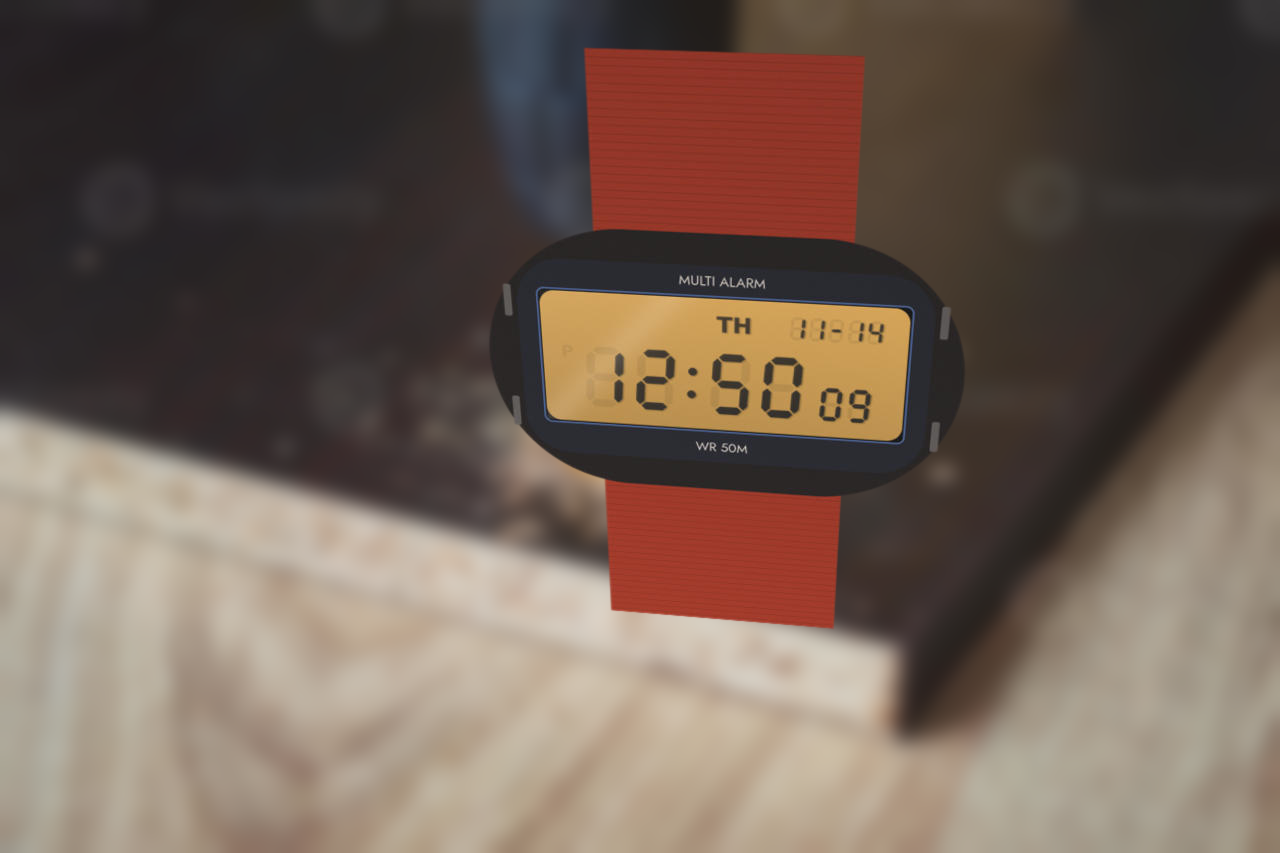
12:50:09
